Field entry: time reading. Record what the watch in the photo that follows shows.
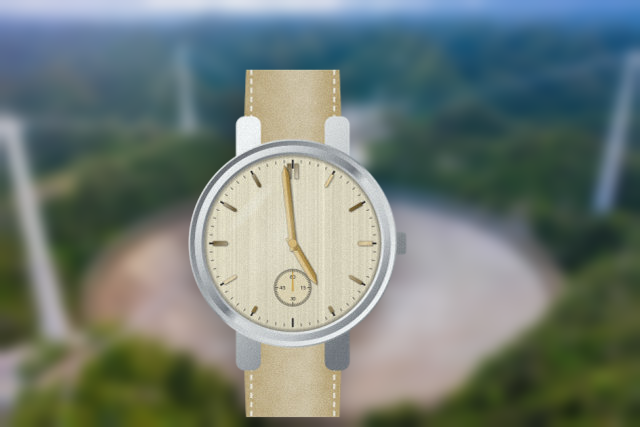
4:59
